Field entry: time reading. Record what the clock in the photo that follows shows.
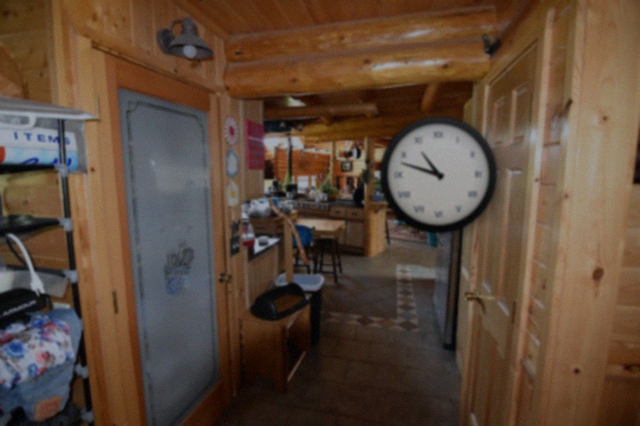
10:48
